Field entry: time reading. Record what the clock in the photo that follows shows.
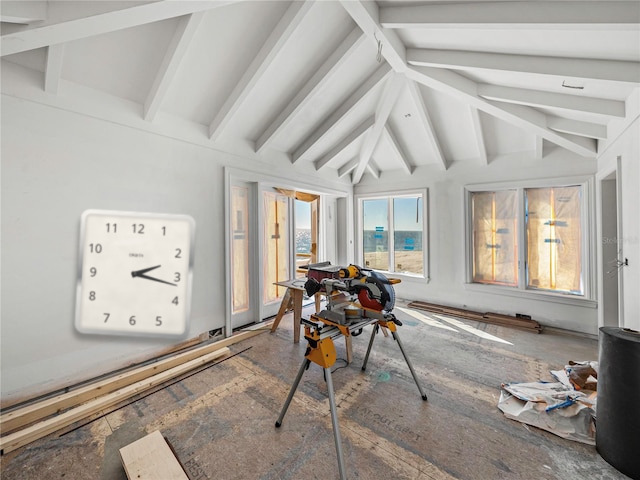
2:17
